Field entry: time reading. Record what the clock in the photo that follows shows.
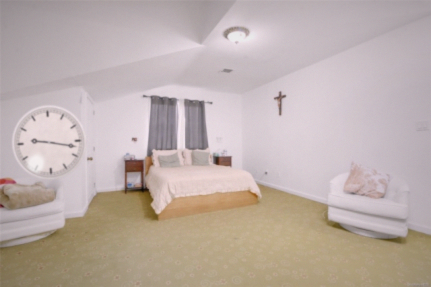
9:17
